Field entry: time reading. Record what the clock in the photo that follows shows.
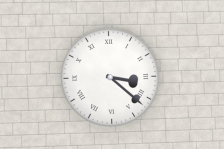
3:22
